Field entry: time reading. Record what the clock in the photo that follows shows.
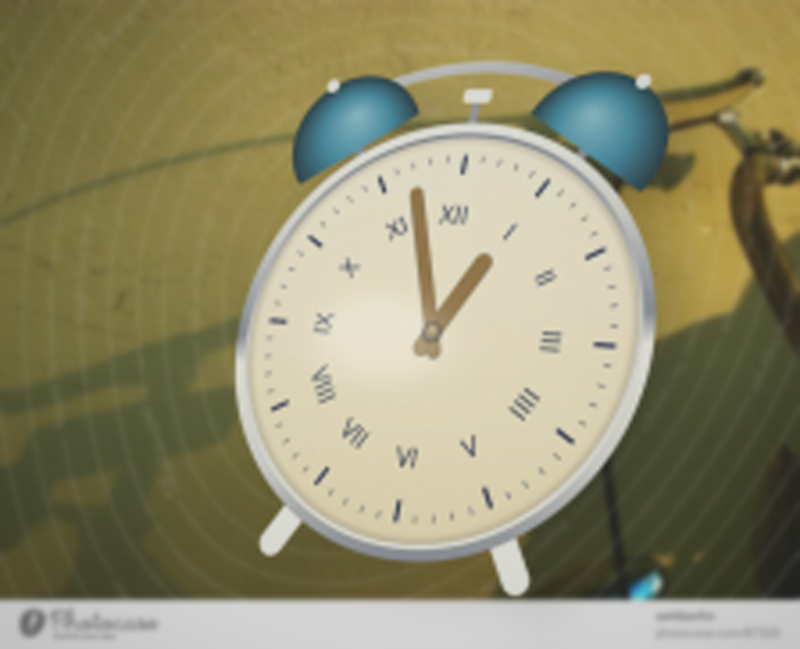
12:57
